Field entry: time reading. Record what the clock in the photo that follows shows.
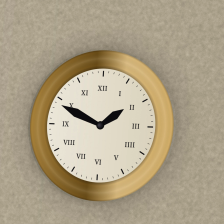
1:49
